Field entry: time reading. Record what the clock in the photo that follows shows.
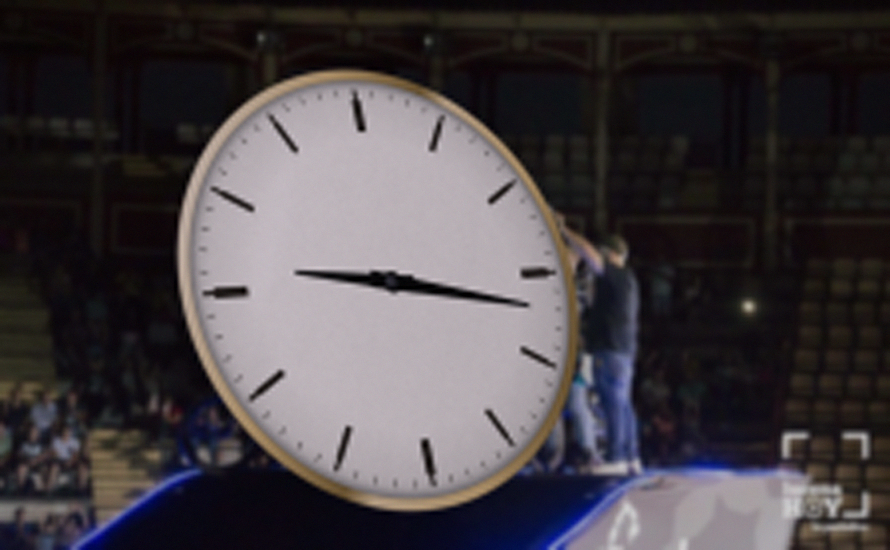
9:17
